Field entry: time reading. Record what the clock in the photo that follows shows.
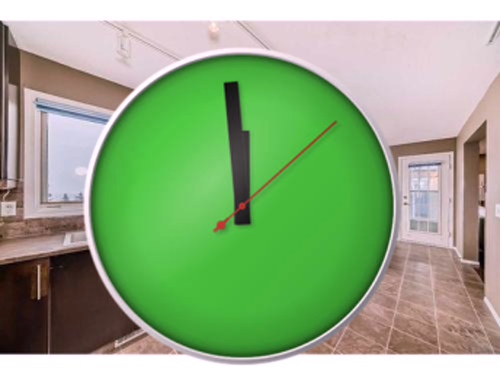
11:59:08
